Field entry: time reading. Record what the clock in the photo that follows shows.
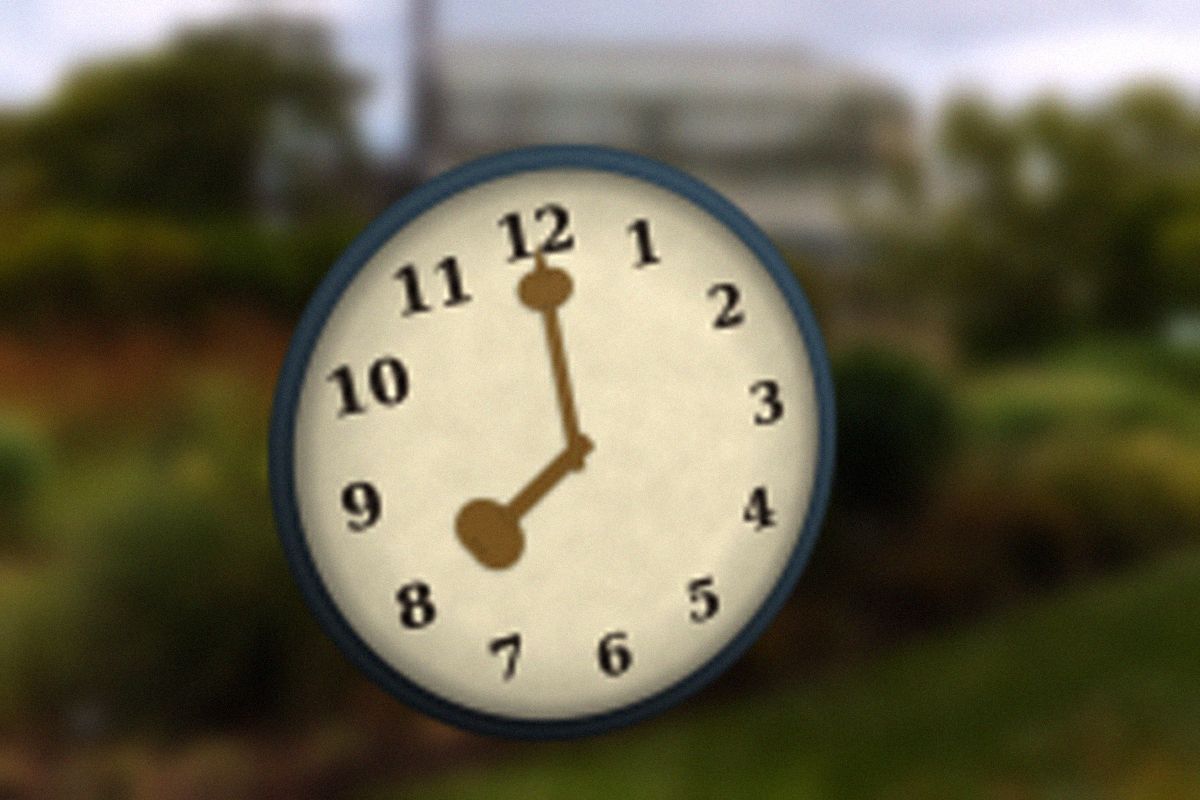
8:00
